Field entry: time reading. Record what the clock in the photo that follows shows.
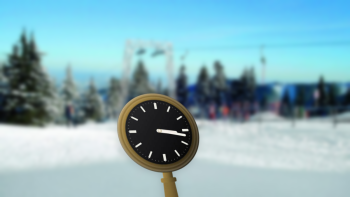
3:17
